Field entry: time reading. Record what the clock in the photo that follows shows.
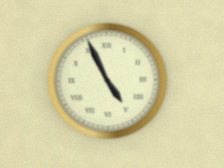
4:56
